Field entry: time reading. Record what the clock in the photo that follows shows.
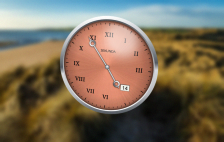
4:54
